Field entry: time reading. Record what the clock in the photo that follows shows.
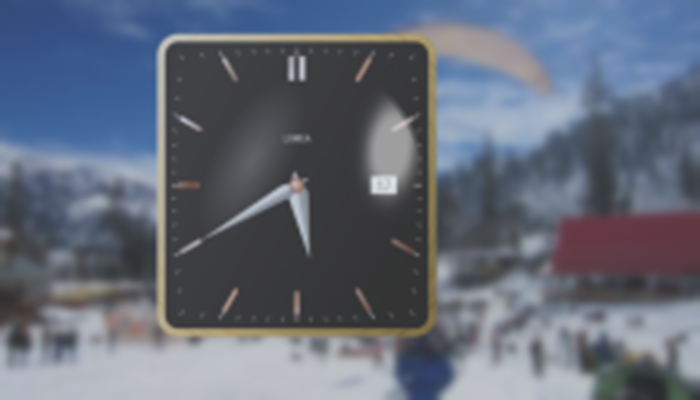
5:40
